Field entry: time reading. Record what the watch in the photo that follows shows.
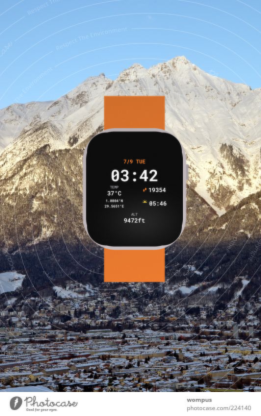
3:42
